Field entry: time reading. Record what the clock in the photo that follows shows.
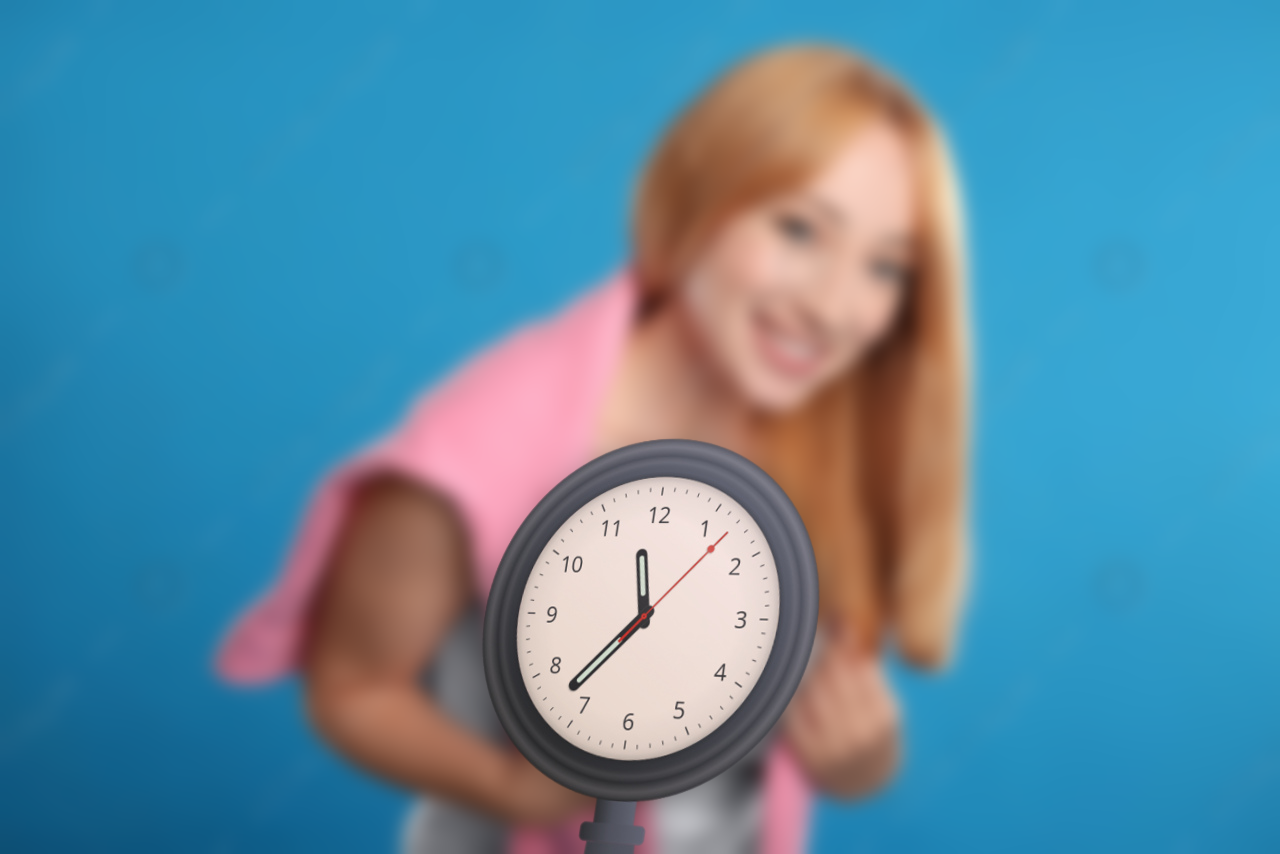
11:37:07
